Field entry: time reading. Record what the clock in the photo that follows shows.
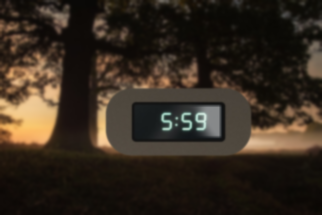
5:59
